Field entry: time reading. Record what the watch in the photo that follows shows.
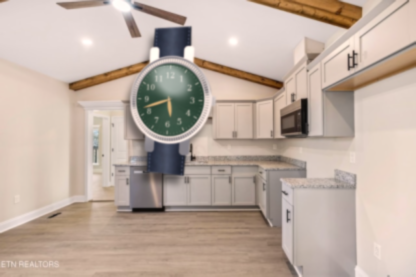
5:42
